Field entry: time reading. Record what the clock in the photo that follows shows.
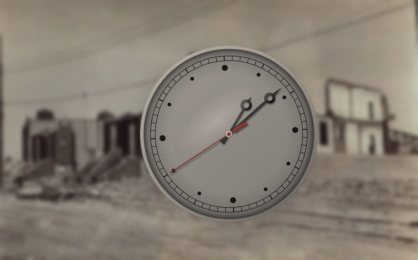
1:08:40
